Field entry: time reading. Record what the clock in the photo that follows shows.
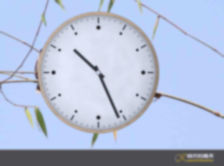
10:26
